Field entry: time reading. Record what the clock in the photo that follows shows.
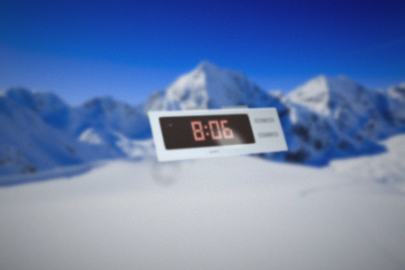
8:06
